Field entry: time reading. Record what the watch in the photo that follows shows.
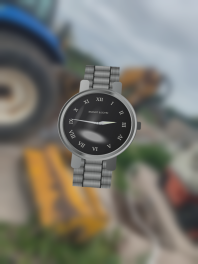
2:46
